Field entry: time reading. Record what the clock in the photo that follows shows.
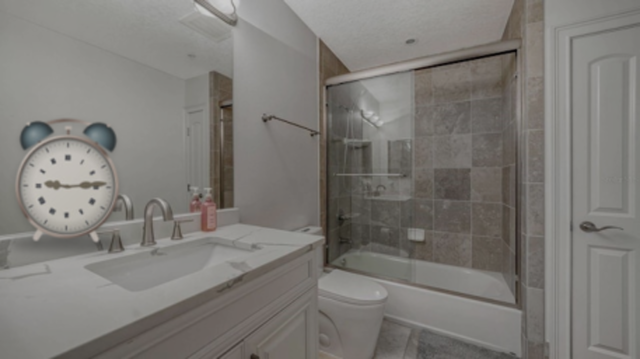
9:14
